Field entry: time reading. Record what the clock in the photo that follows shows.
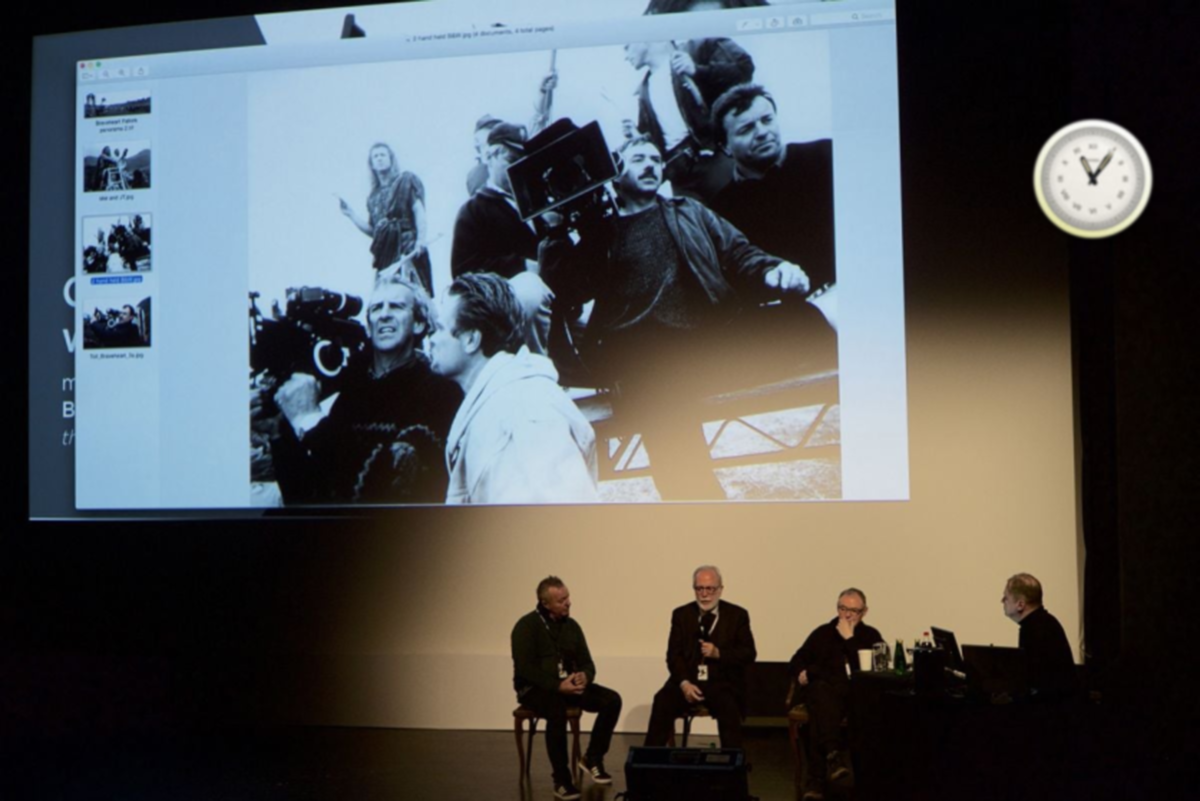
11:06
